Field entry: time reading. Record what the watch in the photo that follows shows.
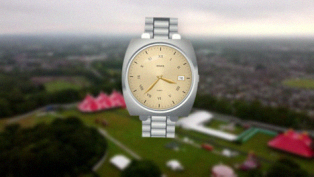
3:37
